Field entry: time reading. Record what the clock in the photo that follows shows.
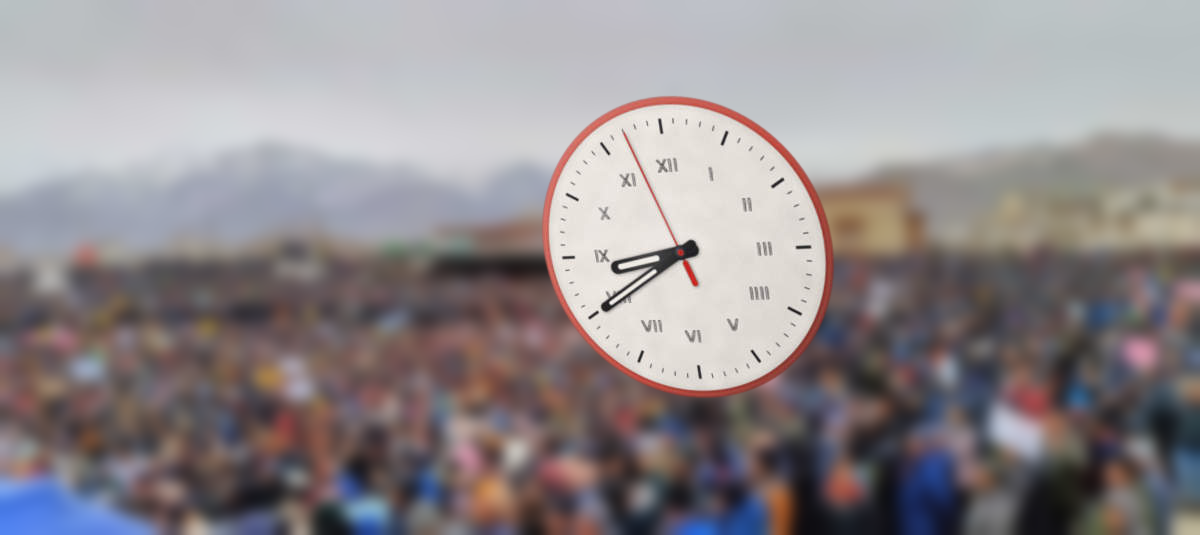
8:39:57
